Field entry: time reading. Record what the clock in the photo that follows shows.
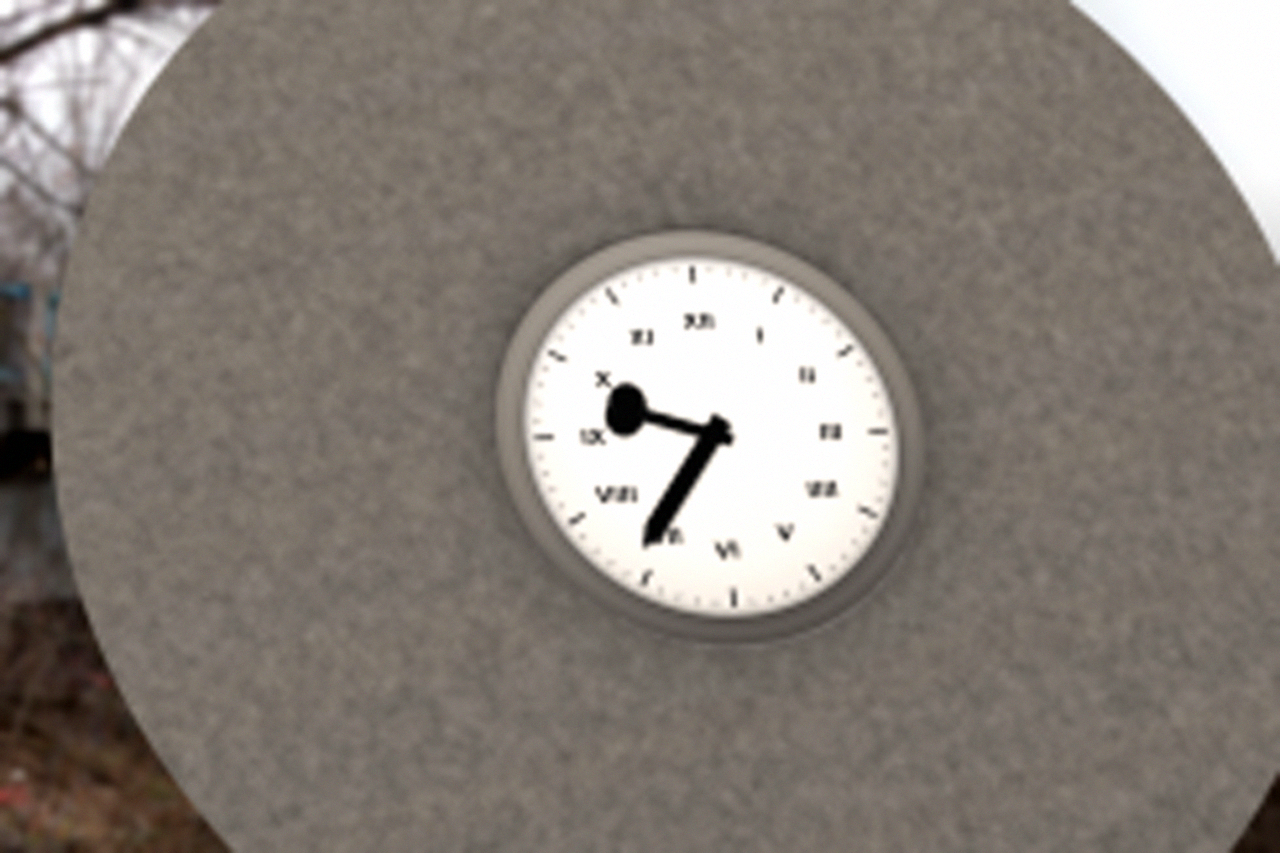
9:36
